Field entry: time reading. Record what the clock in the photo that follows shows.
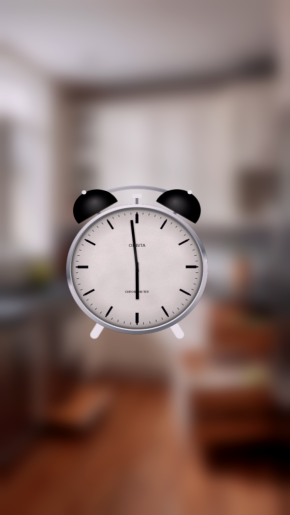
5:59
